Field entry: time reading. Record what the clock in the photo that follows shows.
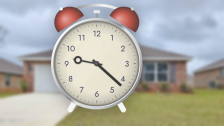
9:22
